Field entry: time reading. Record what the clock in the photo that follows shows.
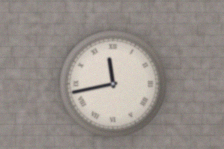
11:43
